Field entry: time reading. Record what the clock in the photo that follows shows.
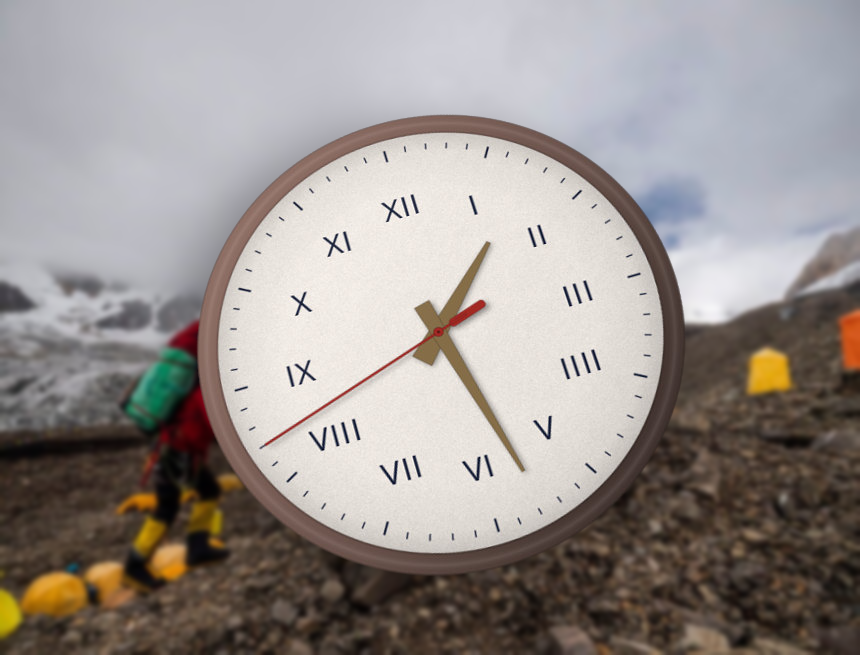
1:27:42
